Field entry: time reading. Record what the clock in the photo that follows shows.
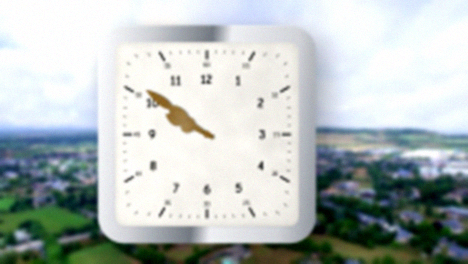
9:51
